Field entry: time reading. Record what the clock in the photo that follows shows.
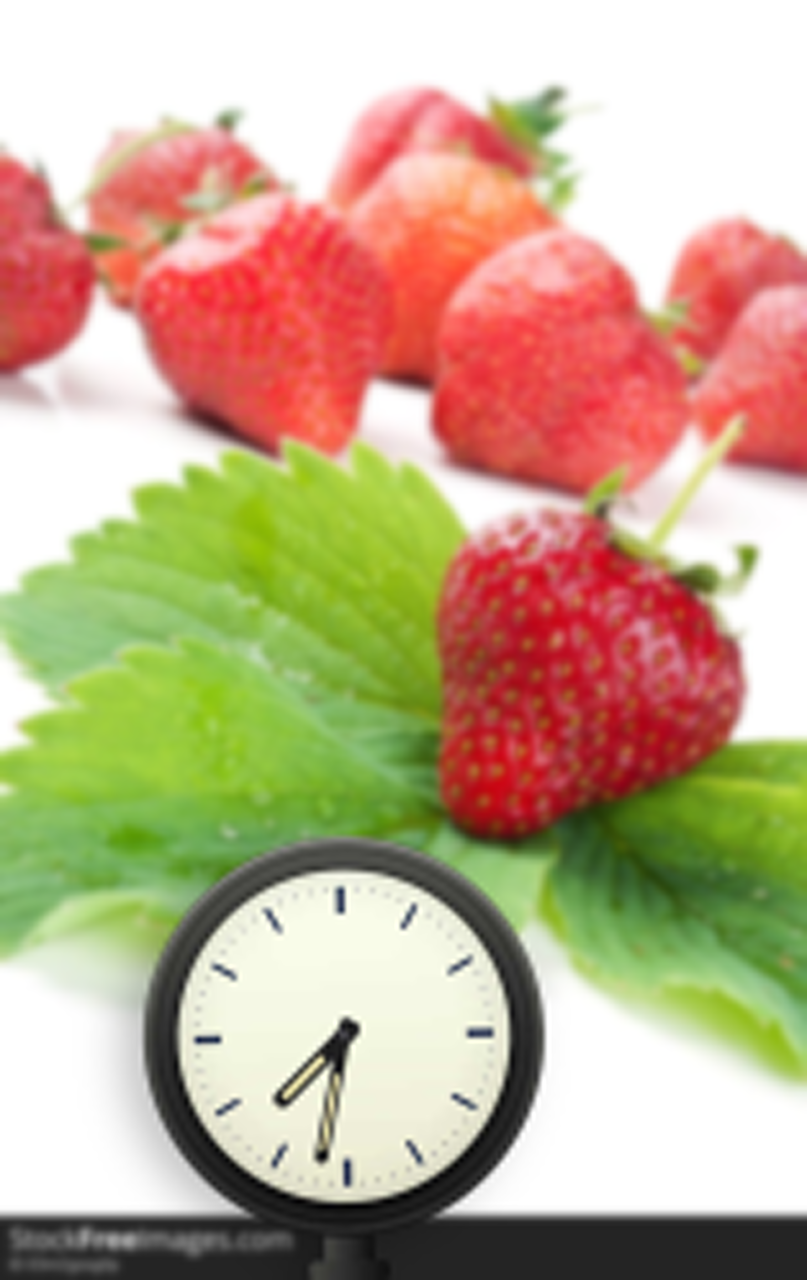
7:32
